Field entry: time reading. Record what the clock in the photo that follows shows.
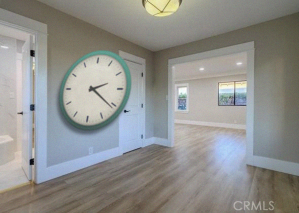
2:21
